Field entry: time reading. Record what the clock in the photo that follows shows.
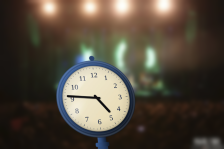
4:46
